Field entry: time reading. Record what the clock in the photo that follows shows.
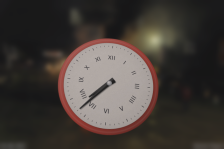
7:37
